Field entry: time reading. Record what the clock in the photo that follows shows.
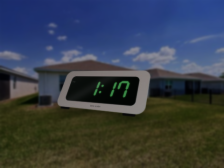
1:17
